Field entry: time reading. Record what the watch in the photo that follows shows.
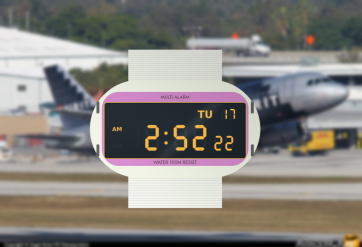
2:52:22
